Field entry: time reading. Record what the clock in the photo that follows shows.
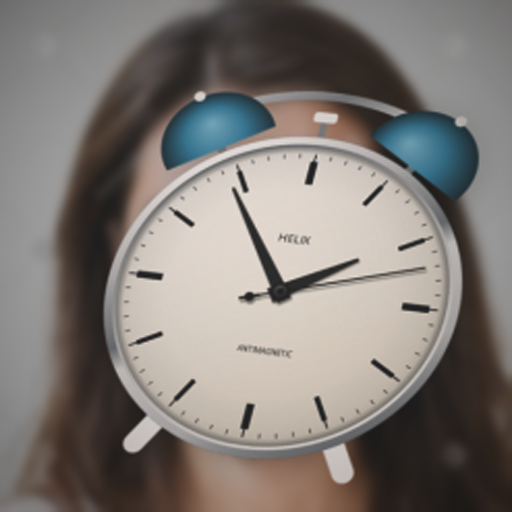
1:54:12
